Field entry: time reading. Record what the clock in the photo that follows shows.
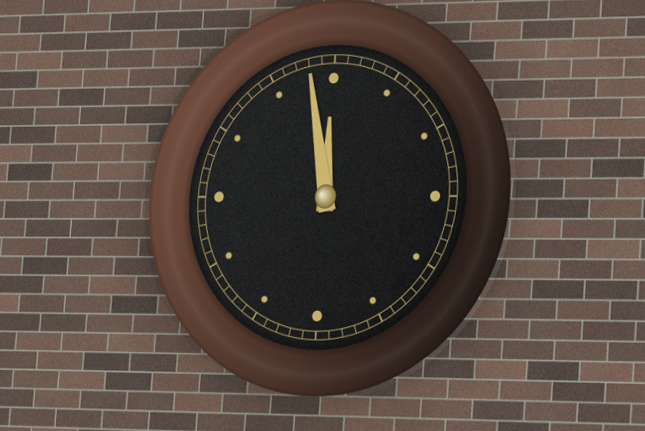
11:58
